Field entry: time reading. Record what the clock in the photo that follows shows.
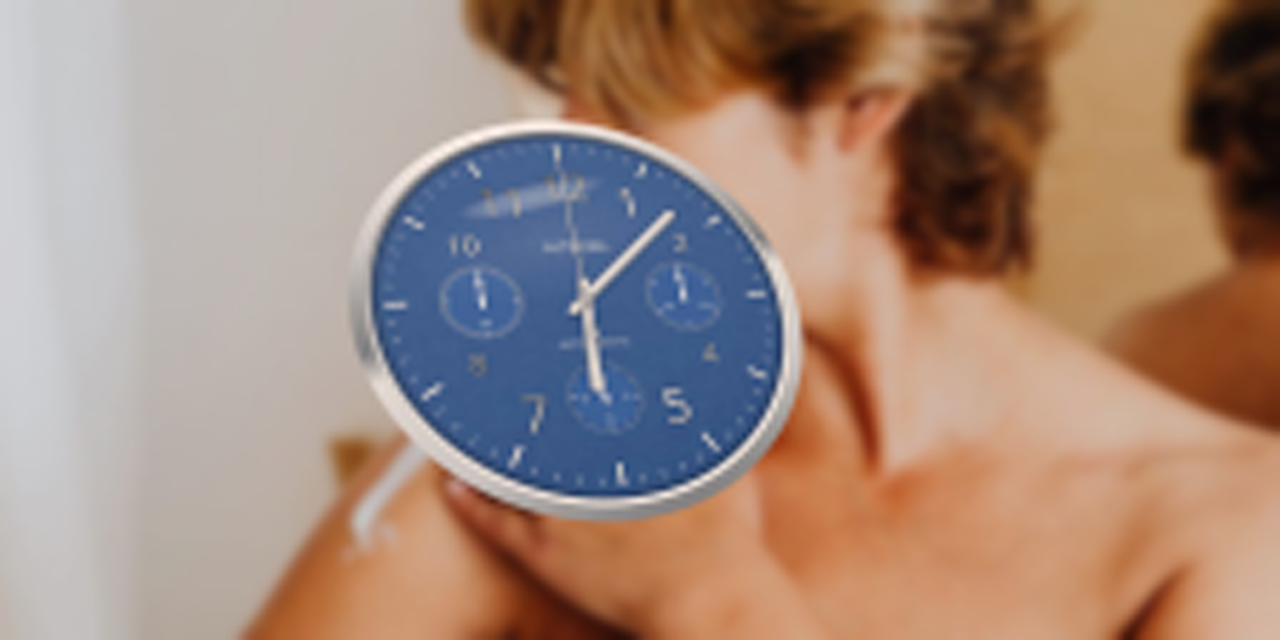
6:08
